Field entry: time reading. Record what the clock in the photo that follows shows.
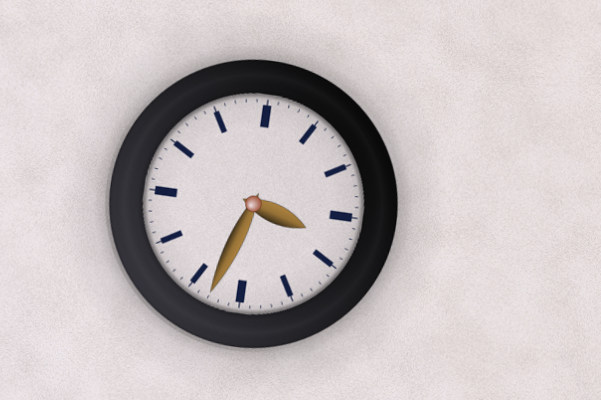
3:33
